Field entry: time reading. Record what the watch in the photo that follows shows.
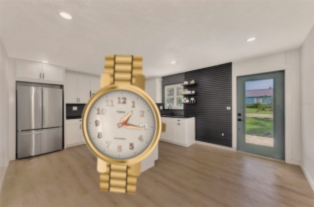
1:16
